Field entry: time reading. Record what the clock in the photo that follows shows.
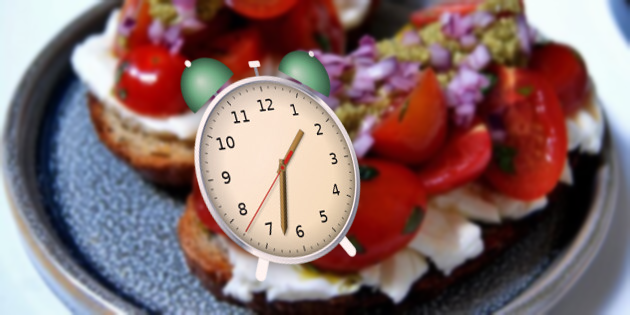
1:32:38
